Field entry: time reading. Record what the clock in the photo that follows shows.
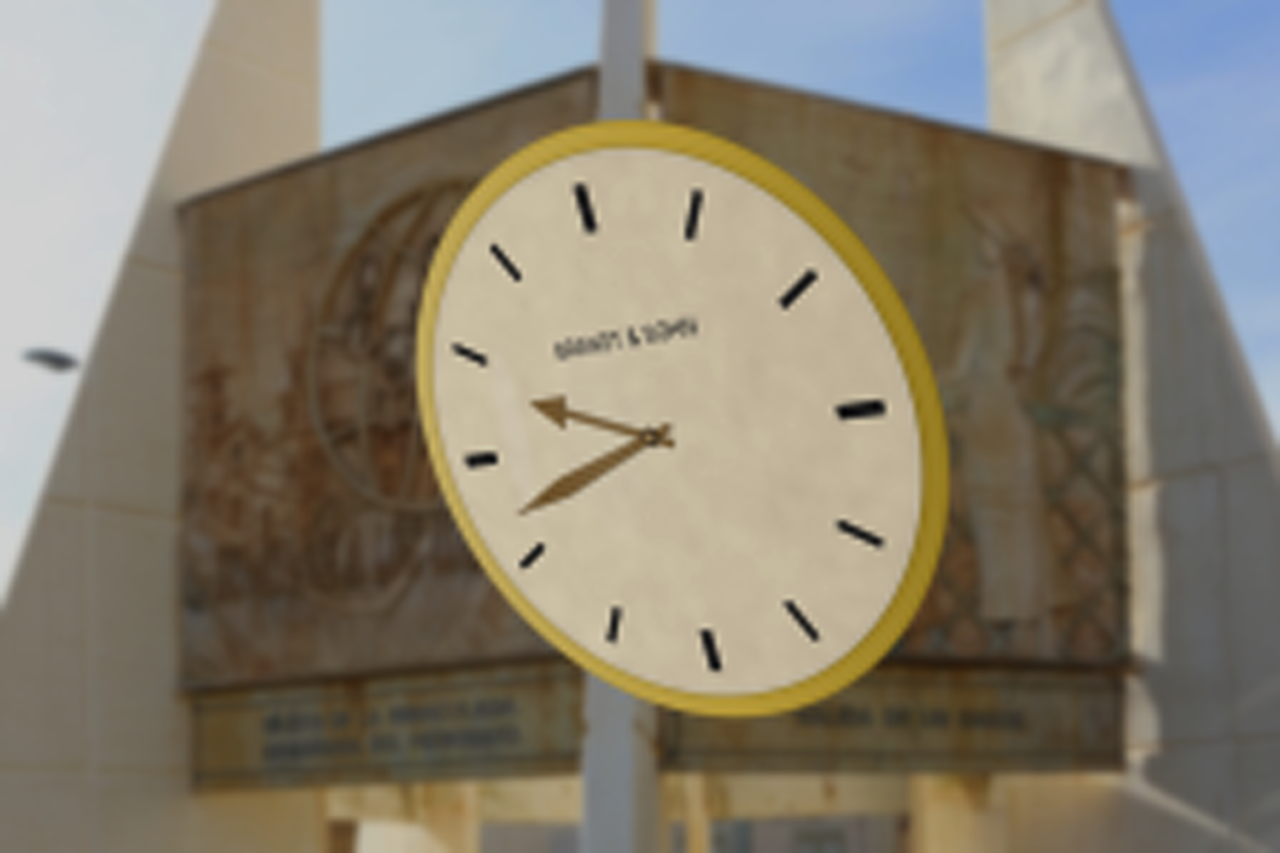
9:42
